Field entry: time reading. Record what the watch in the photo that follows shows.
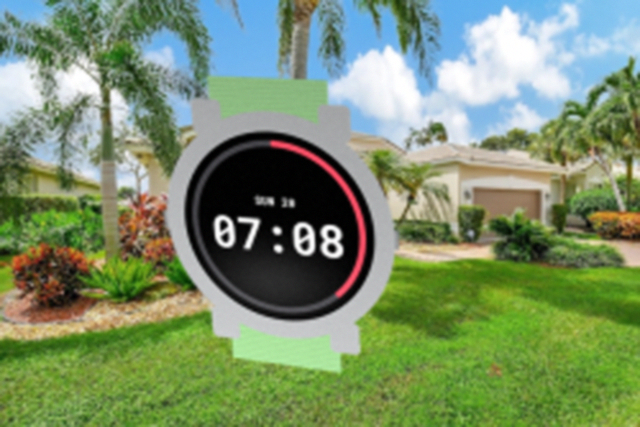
7:08
